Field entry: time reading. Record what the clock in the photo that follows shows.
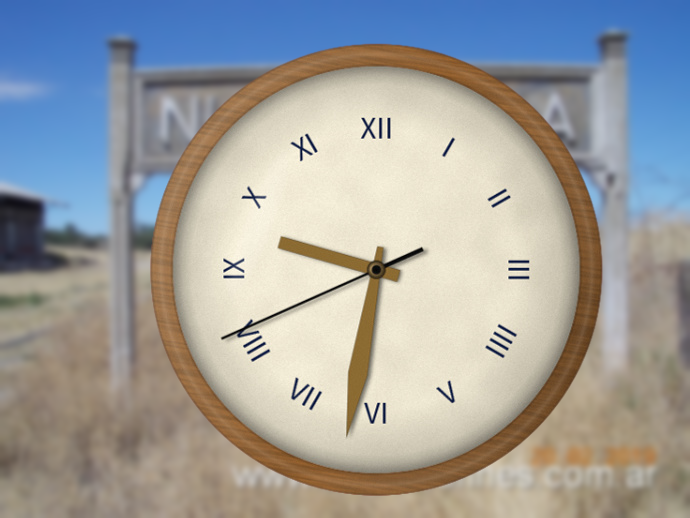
9:31:41
